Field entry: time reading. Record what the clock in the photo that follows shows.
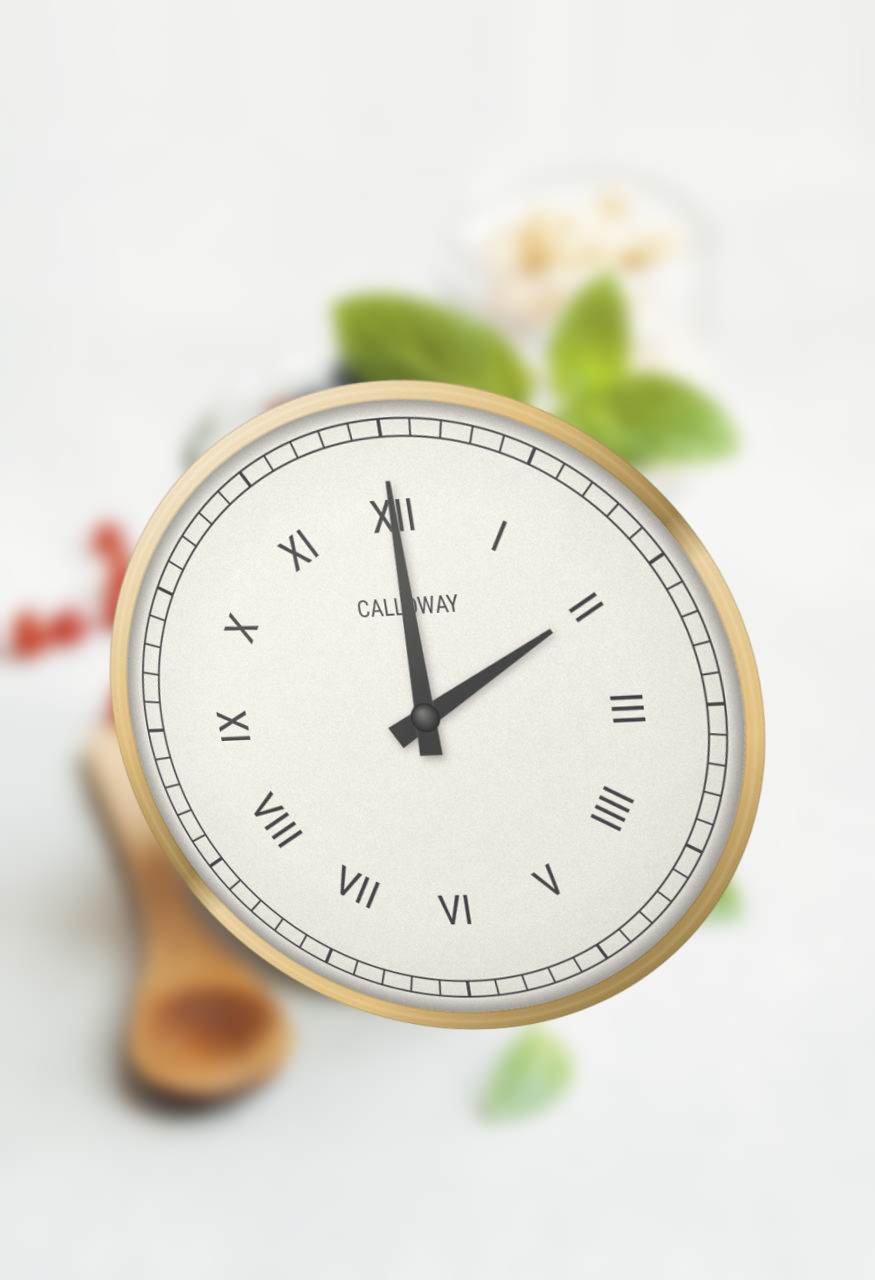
2:00
